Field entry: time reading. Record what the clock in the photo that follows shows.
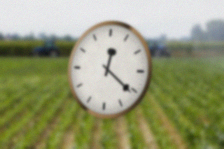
12:21
